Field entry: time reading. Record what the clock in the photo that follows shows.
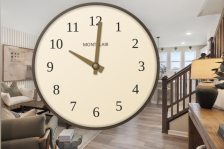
10:01
